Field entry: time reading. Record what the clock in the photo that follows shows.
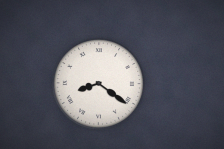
8:21
